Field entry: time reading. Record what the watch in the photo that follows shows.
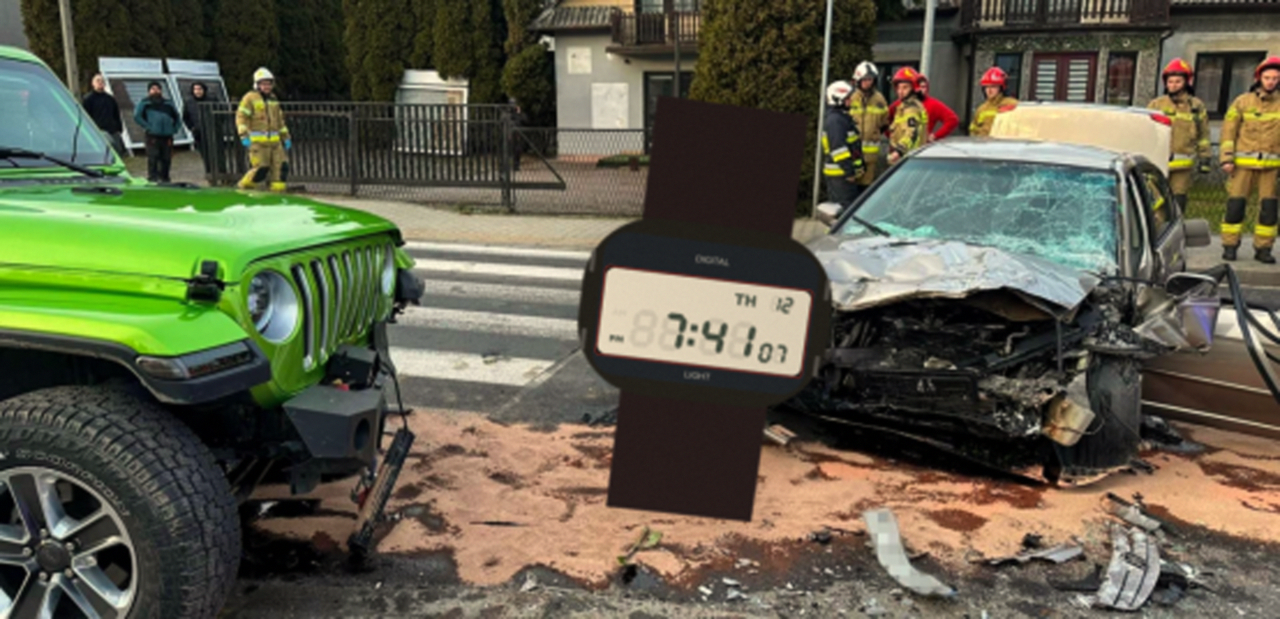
7:41:07
